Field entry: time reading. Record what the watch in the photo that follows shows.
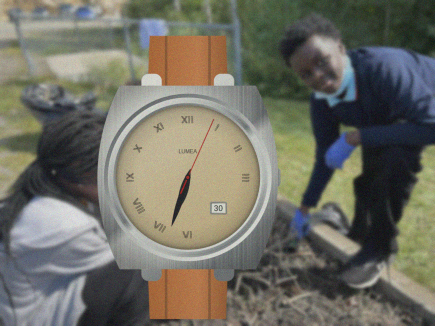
6:33:04
